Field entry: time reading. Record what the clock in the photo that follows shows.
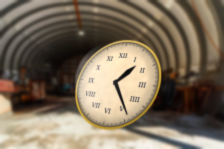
1:24
